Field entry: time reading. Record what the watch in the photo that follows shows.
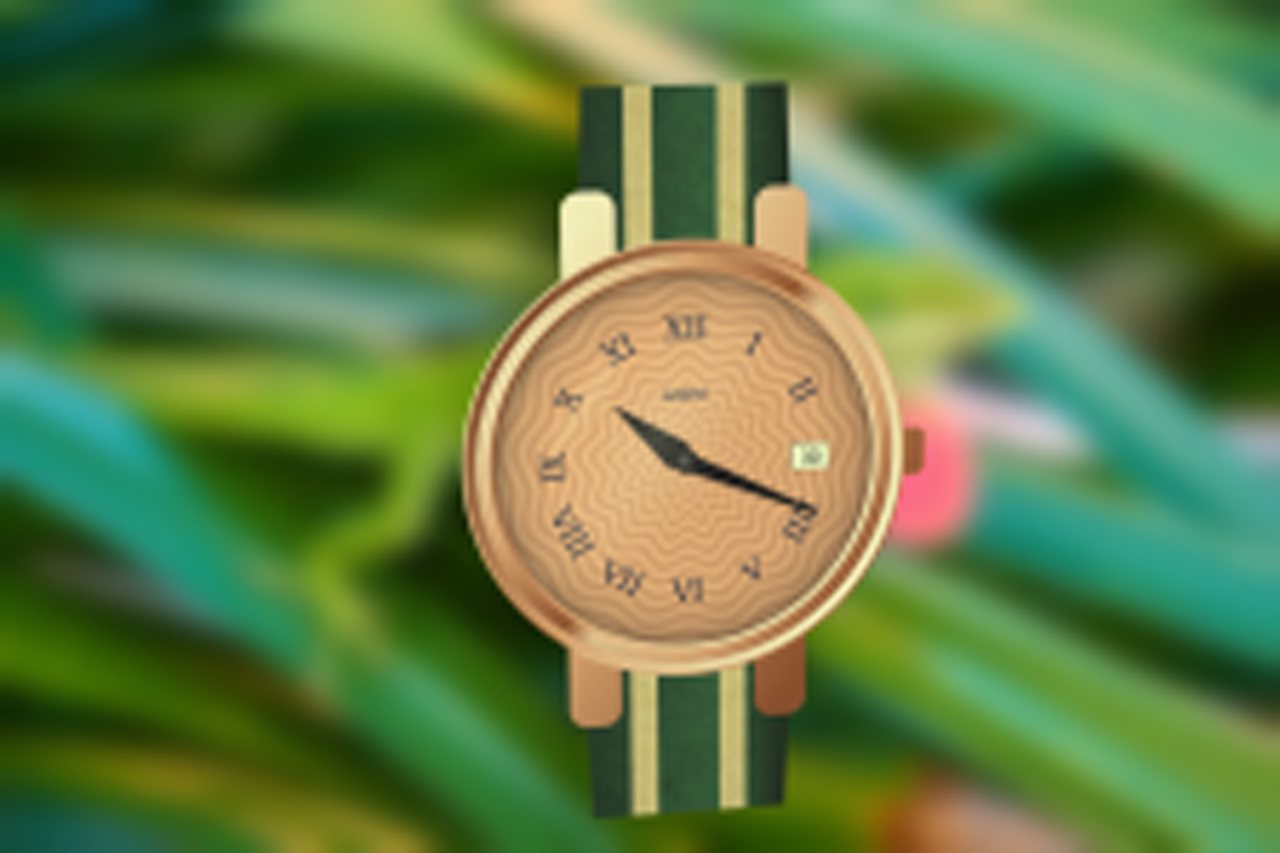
10:19
